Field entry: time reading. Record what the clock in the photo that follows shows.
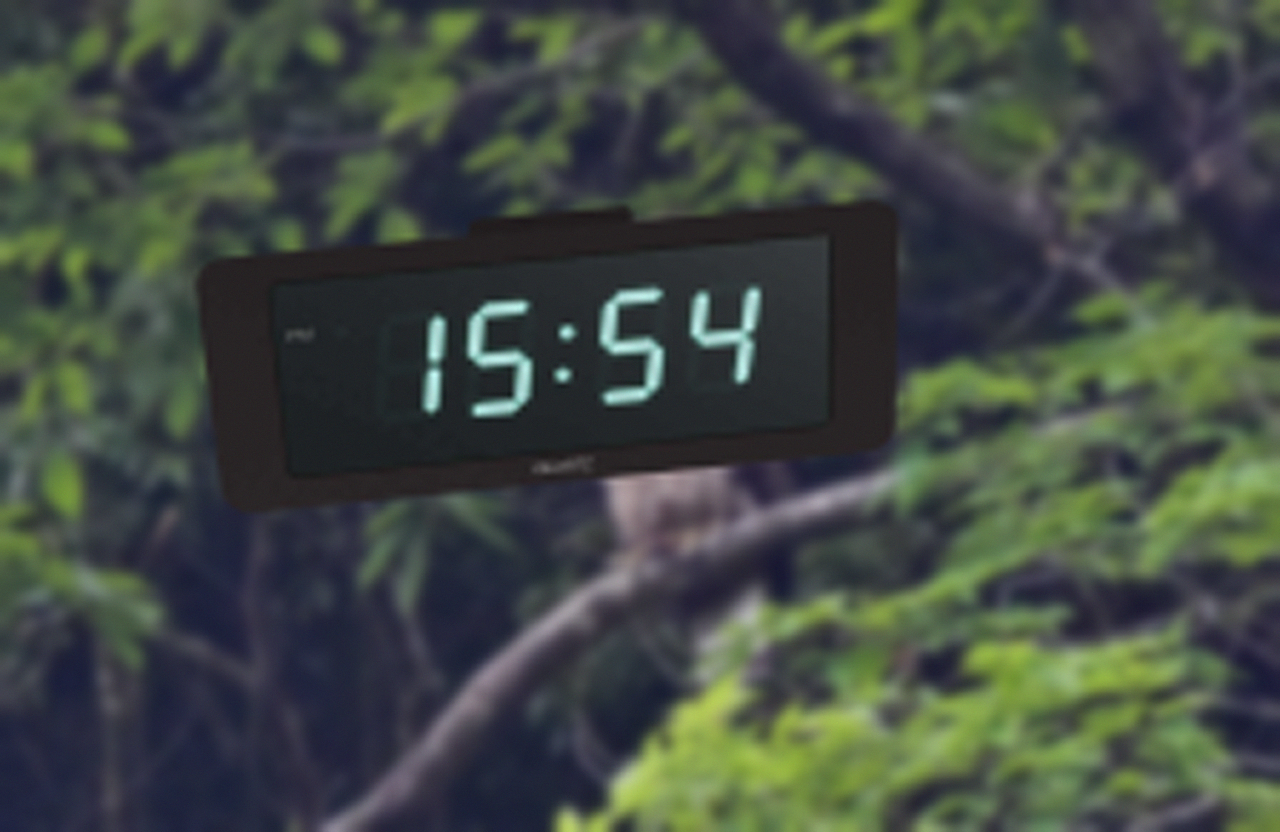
15:54
